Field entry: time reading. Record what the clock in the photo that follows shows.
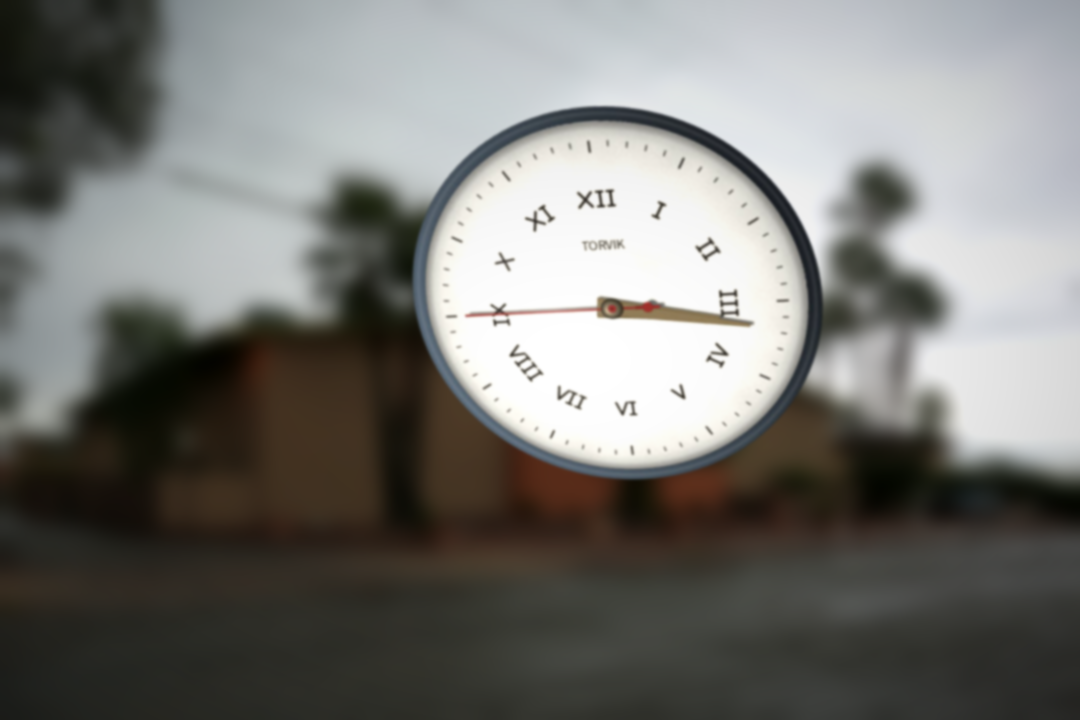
3:16:45
